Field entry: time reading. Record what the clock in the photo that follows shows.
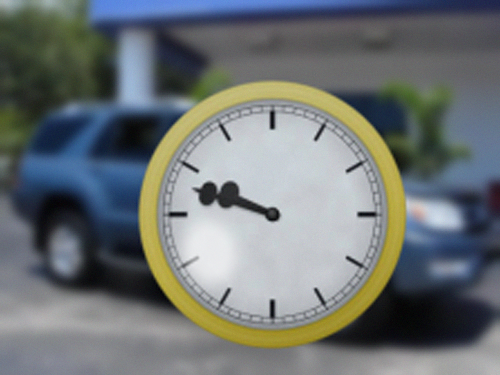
9:48
